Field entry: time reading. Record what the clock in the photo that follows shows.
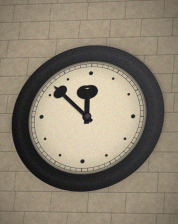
11:52
